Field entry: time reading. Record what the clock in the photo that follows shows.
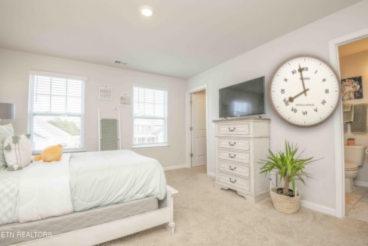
7:58
